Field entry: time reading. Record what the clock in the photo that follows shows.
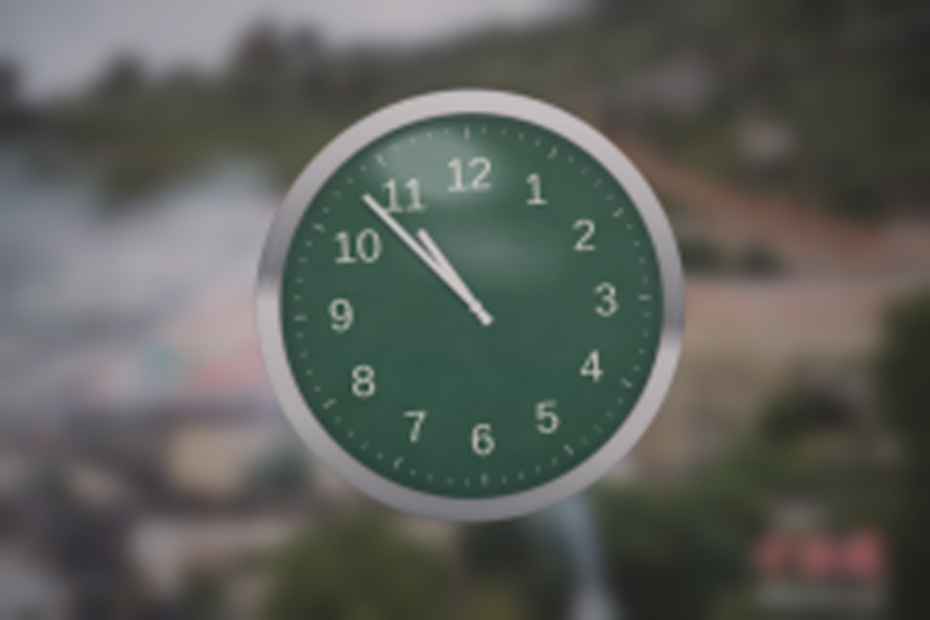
10:53
